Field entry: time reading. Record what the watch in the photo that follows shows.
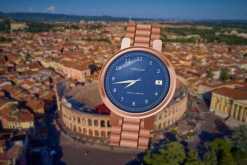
7:43
